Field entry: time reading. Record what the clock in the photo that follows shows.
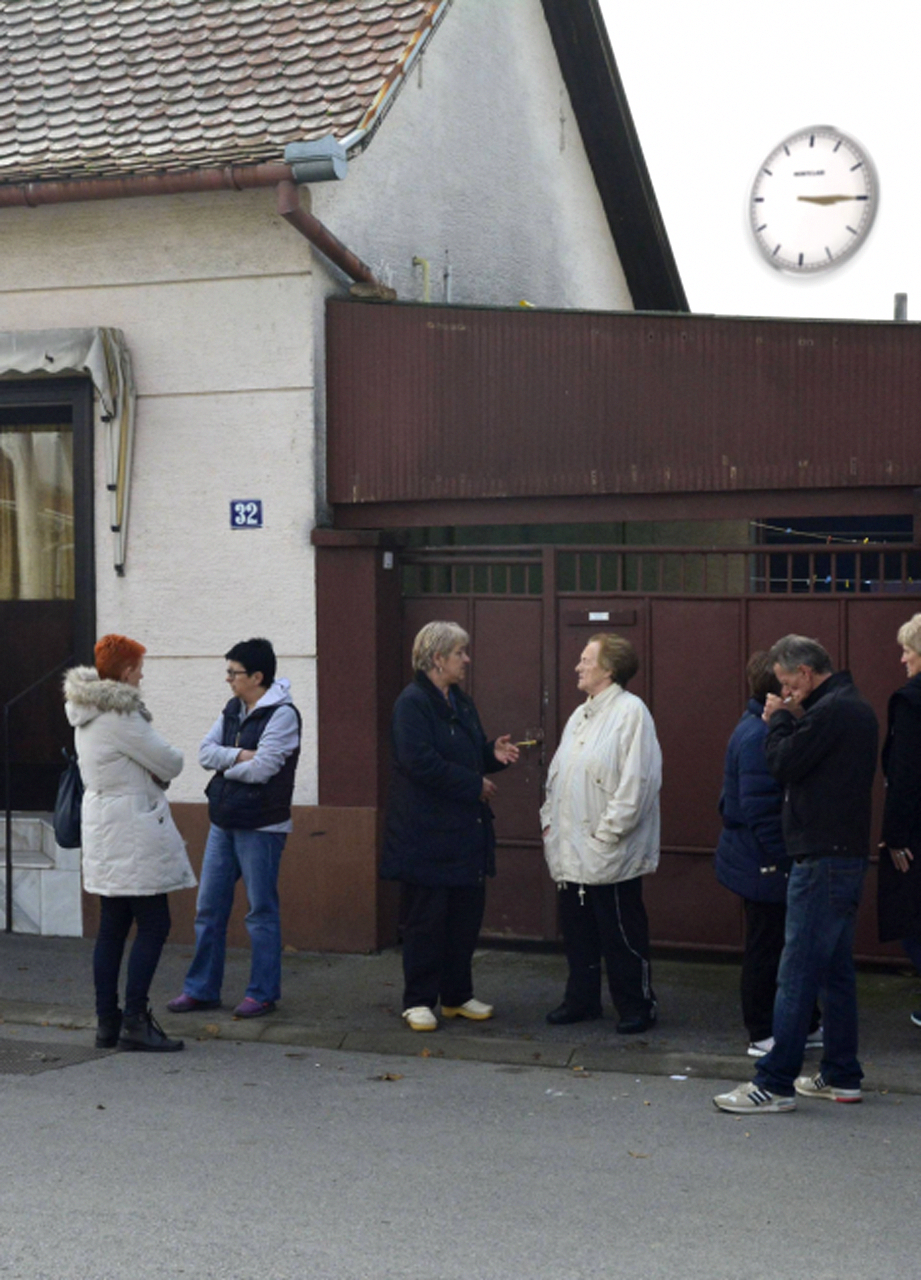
3:15
